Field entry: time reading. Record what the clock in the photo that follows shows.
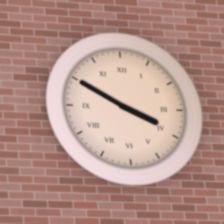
3:50
